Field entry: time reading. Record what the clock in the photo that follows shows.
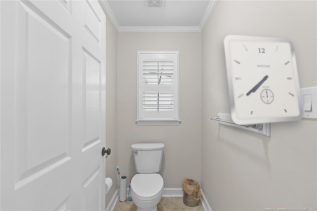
7:39
